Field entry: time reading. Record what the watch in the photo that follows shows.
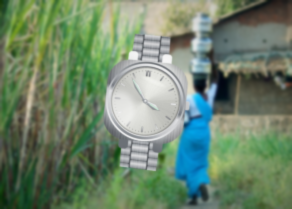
3:54
